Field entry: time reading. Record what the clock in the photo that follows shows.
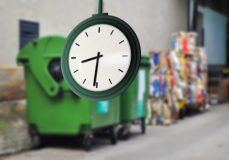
8:31
